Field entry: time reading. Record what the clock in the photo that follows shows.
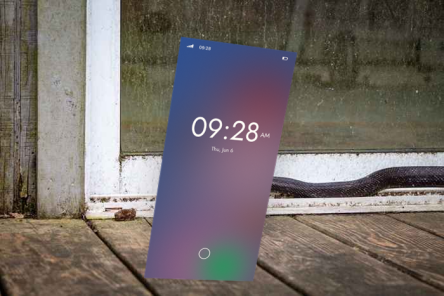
9:28
